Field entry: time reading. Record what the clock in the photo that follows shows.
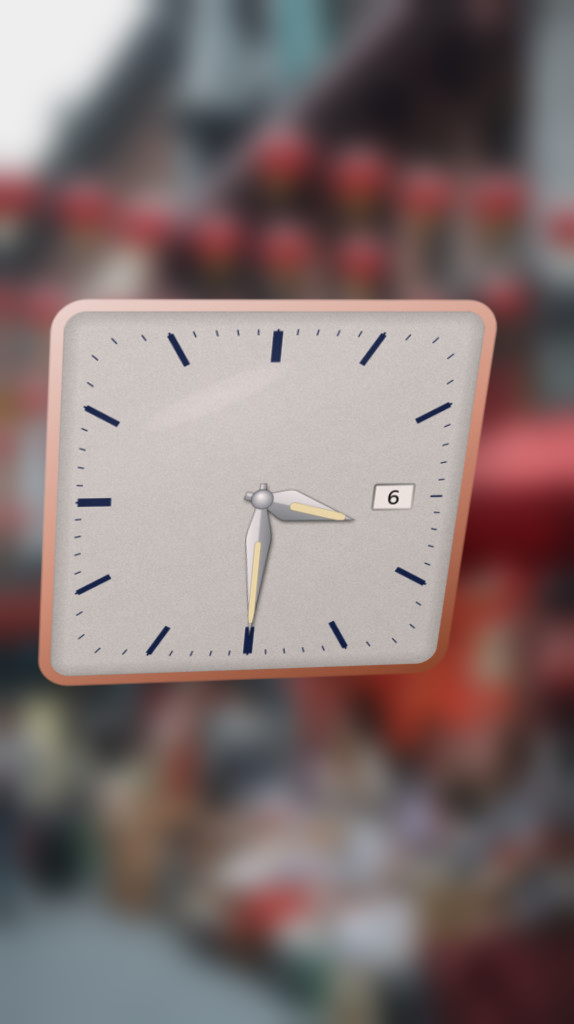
3:30
